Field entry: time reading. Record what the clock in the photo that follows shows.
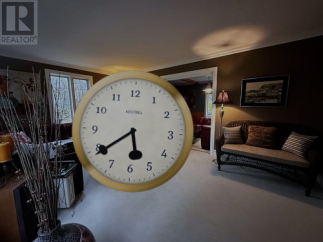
5:39
